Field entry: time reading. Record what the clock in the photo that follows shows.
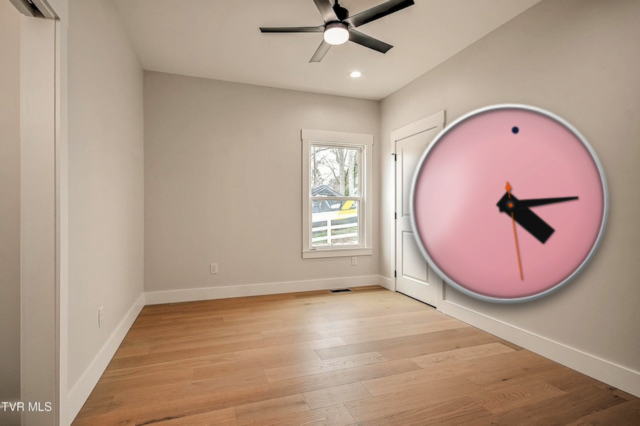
4:13:28
